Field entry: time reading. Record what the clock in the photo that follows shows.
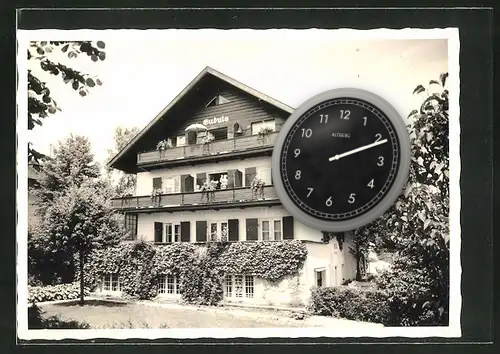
2:11
